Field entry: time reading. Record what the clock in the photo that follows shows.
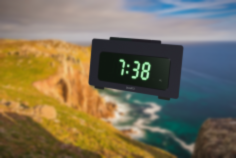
7:38
